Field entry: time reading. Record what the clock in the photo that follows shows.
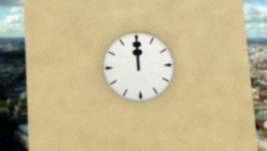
12:00
